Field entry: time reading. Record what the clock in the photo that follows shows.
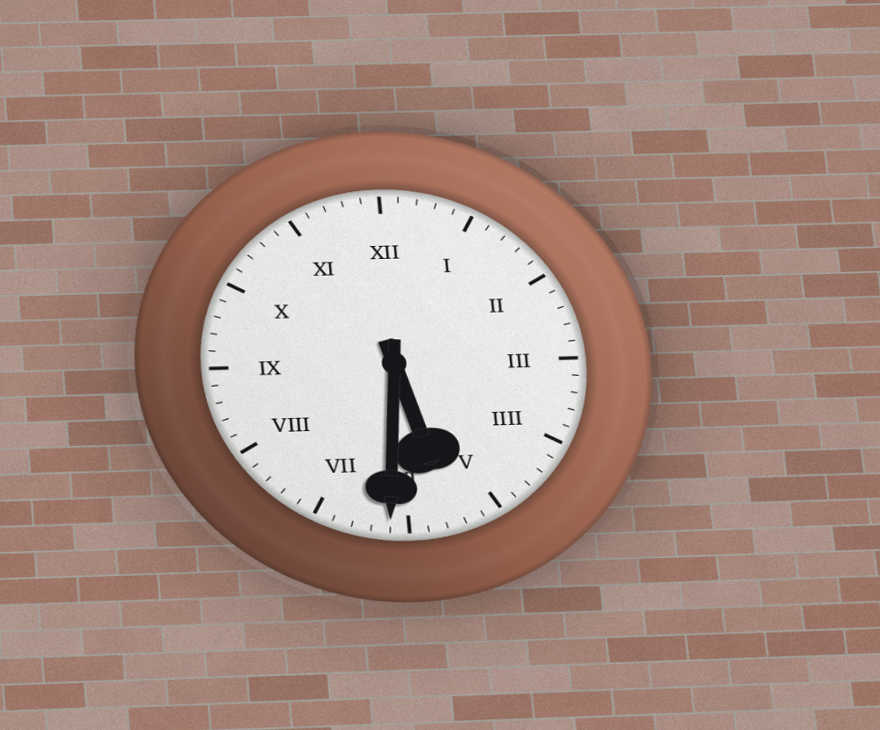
5:31
